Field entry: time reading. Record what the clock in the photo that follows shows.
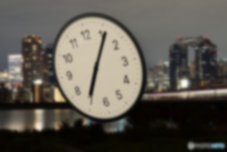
7:06
